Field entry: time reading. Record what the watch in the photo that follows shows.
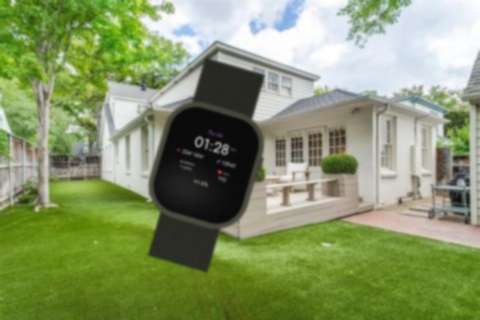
1:28
